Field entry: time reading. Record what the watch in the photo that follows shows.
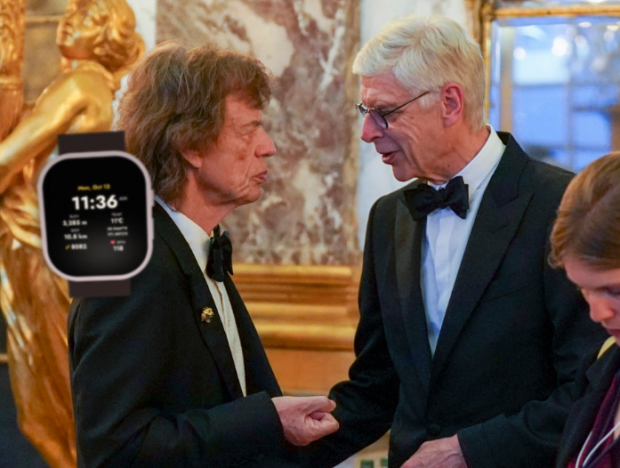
11:36
